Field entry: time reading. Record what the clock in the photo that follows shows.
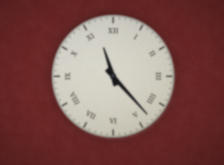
11:23
